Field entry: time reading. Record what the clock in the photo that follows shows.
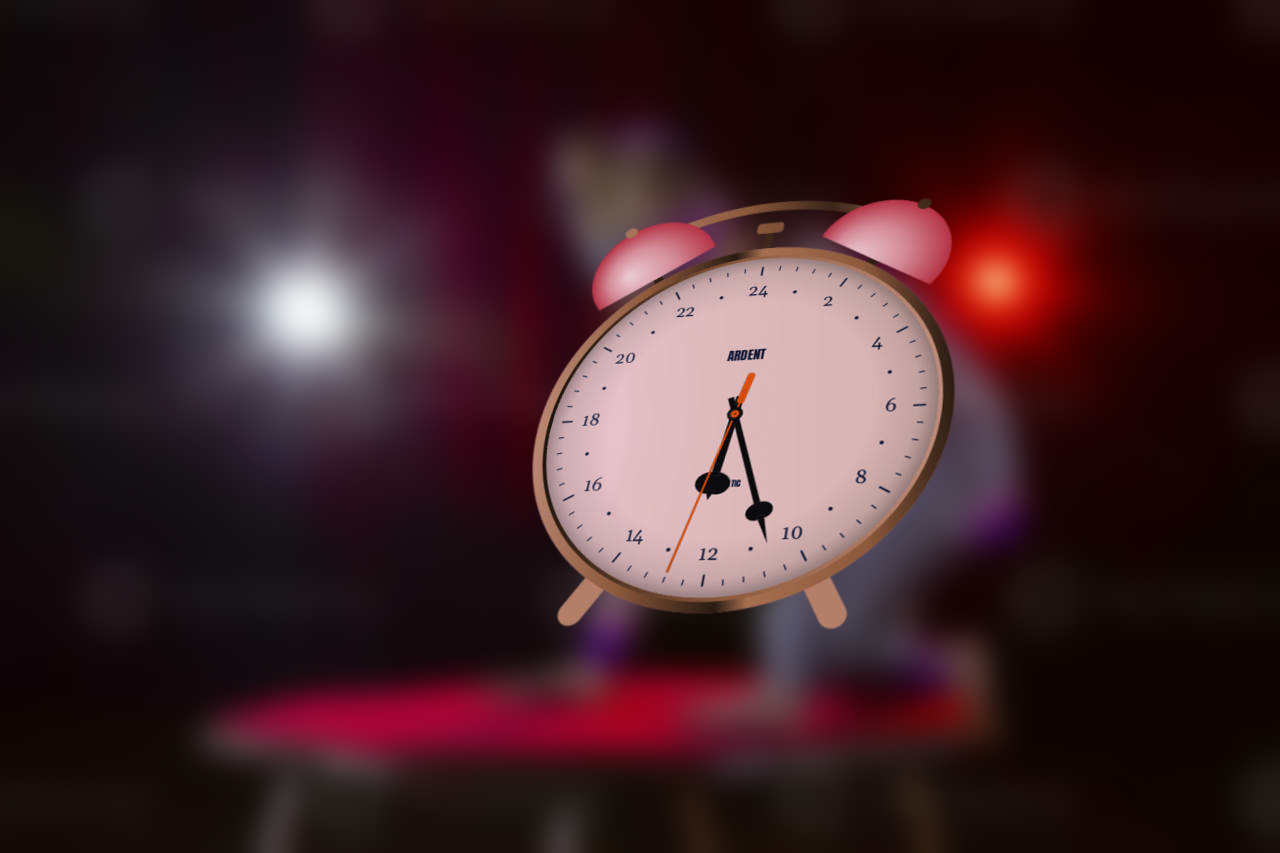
12:26:32
